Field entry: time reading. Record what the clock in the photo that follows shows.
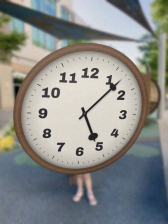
5:07
